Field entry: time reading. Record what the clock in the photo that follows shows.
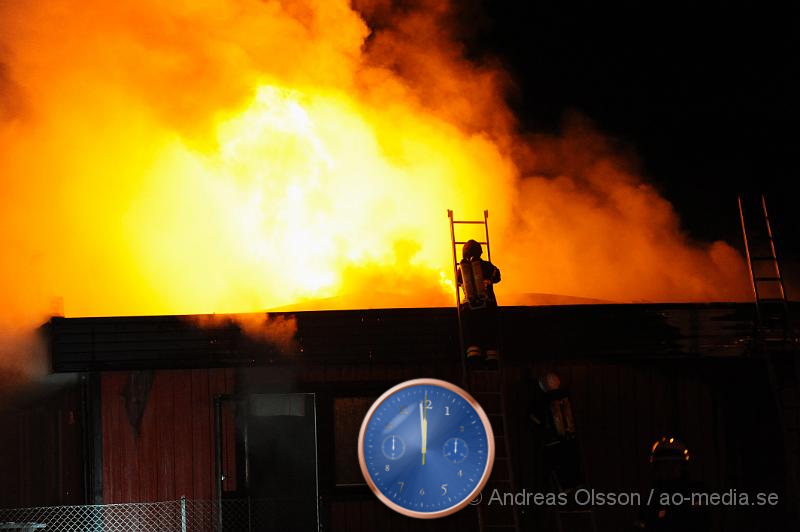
11:59
